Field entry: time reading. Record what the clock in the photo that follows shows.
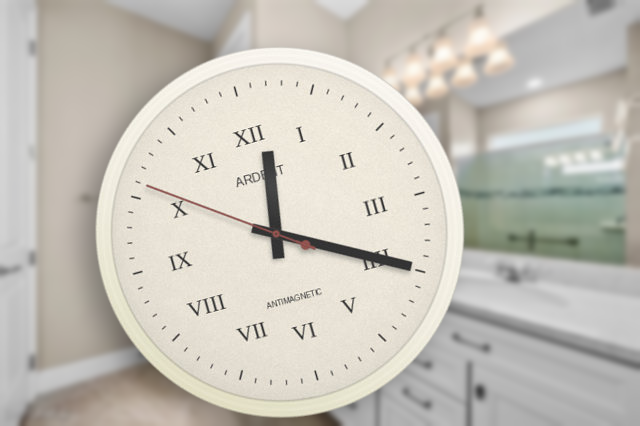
12:19:51
